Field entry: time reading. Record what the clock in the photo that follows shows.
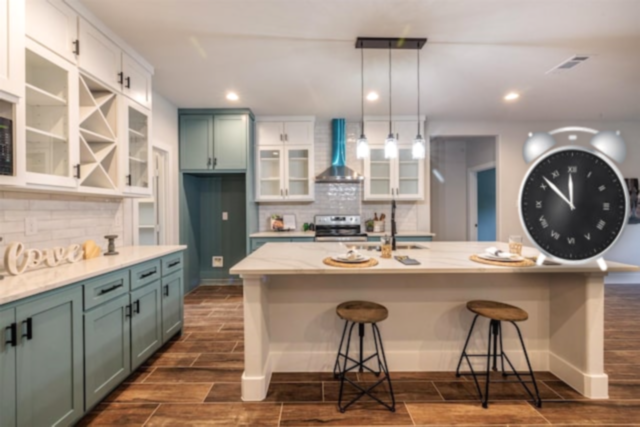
11:52
